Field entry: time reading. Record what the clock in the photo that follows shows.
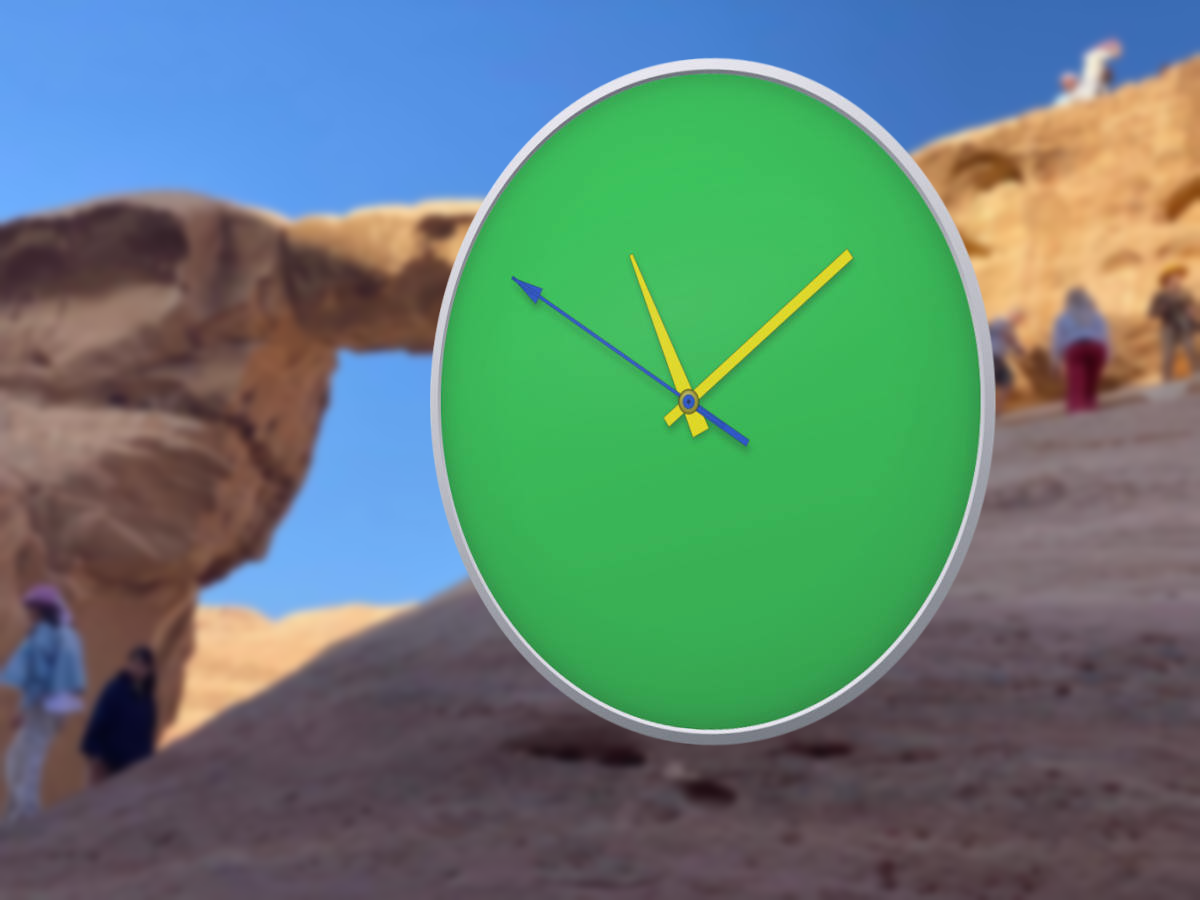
11:08:50
